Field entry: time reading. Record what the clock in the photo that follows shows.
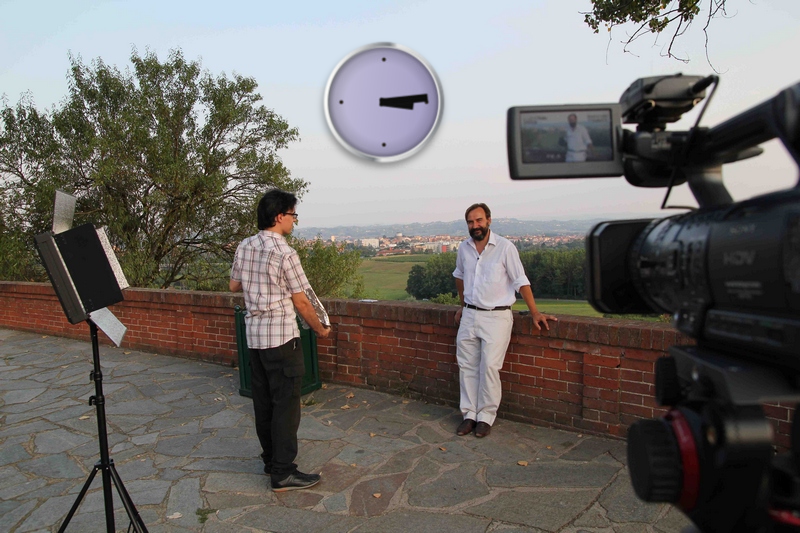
3:14
